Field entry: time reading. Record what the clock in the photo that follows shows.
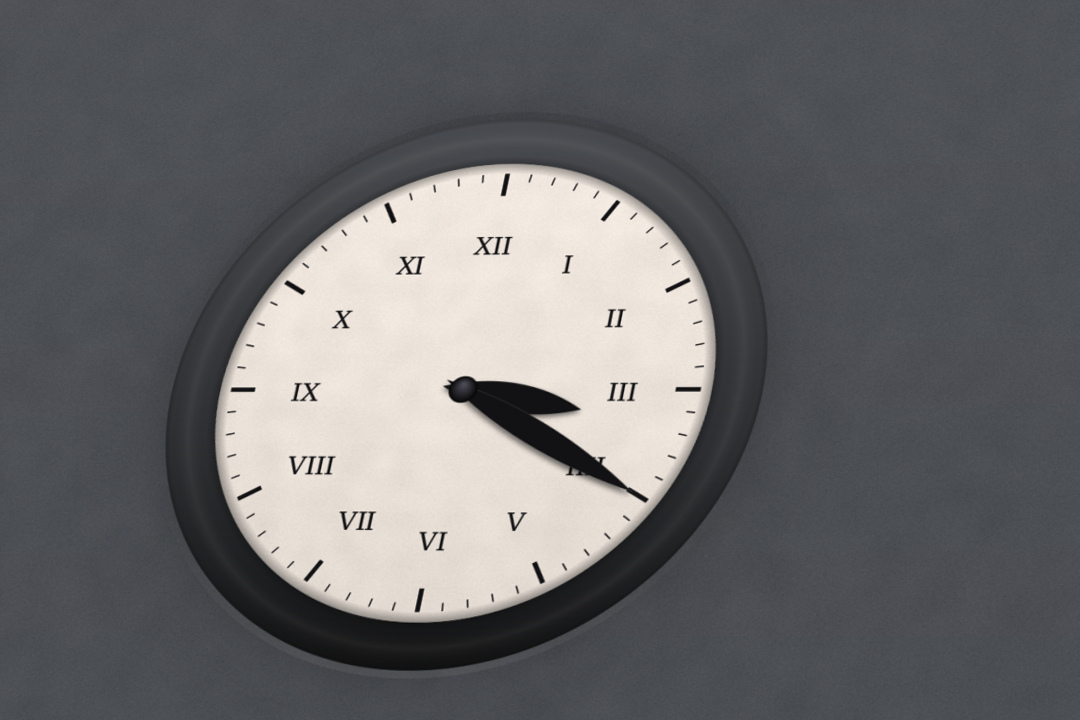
3:20
